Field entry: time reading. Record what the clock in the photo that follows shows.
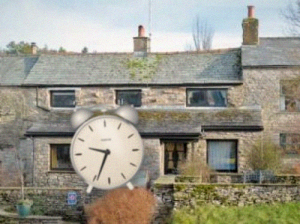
9:34
